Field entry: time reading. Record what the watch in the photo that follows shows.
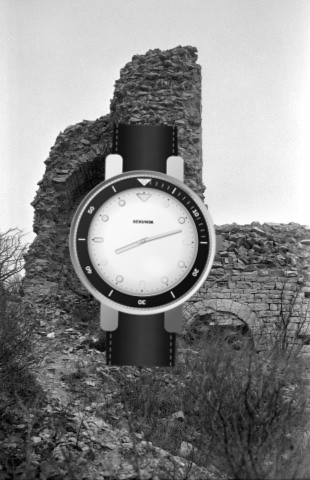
8:12
